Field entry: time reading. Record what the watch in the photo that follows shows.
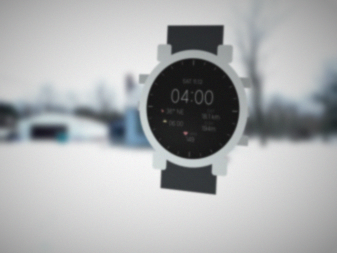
4:00
